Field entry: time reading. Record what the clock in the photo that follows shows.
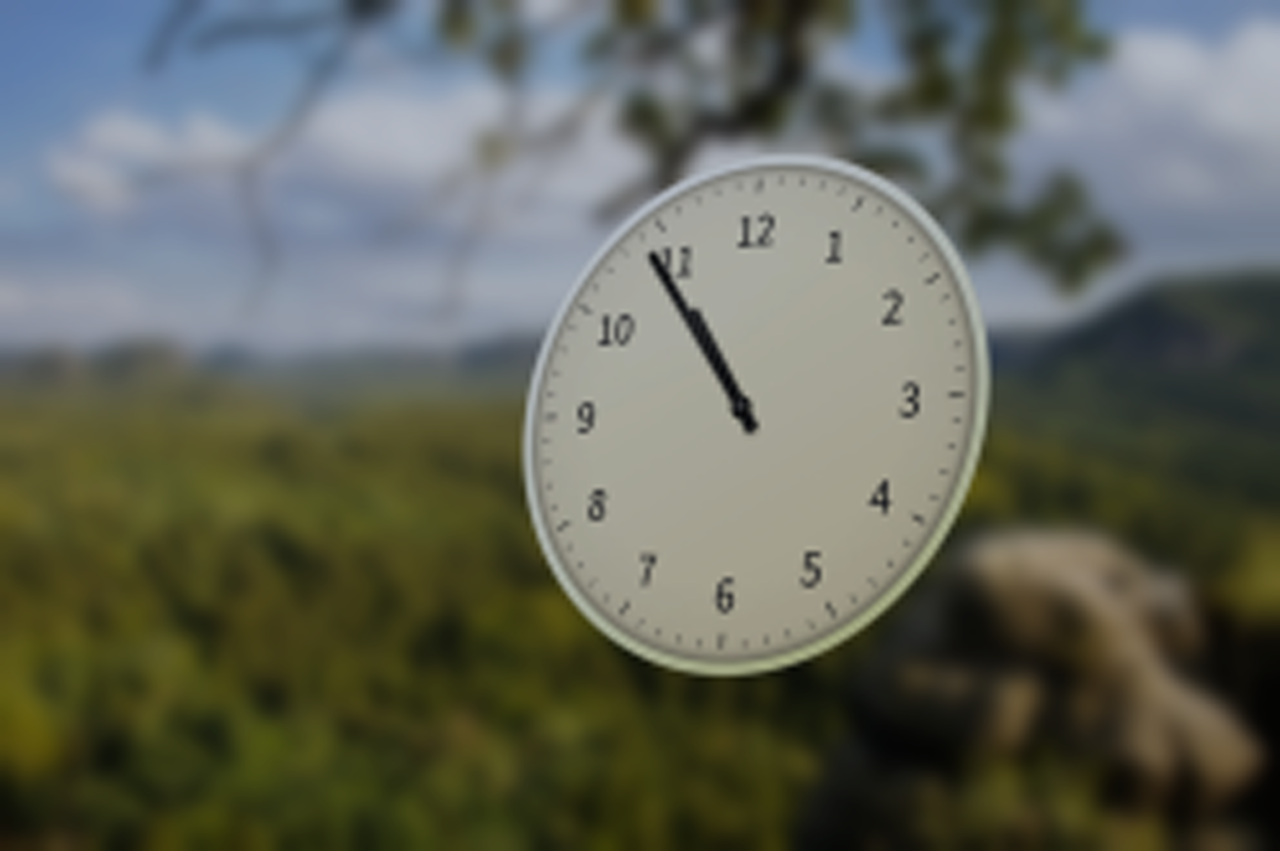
10:54
